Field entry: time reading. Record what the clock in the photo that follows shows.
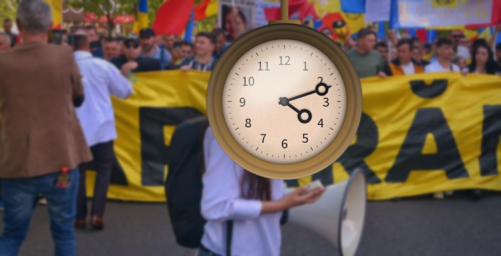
4:12
